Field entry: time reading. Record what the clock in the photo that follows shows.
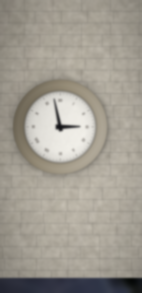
2:58
